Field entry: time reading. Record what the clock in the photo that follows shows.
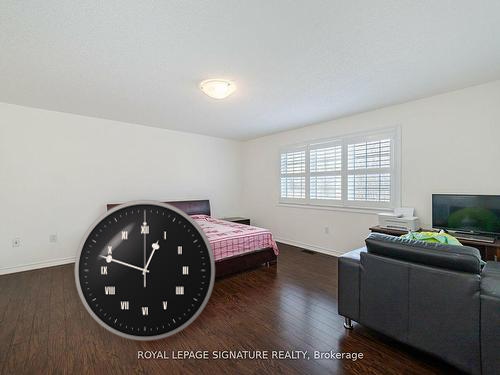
12:48:00
